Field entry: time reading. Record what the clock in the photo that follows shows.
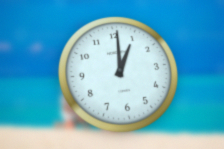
1:01
